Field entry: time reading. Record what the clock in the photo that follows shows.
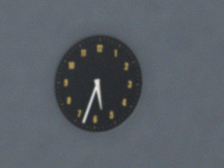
5:33
